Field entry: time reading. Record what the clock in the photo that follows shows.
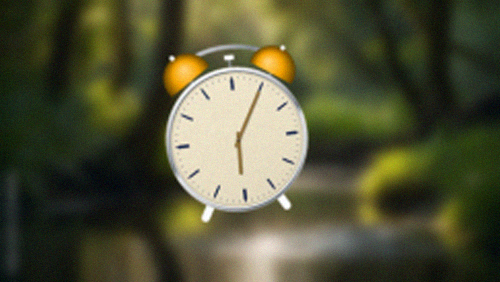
6:05
